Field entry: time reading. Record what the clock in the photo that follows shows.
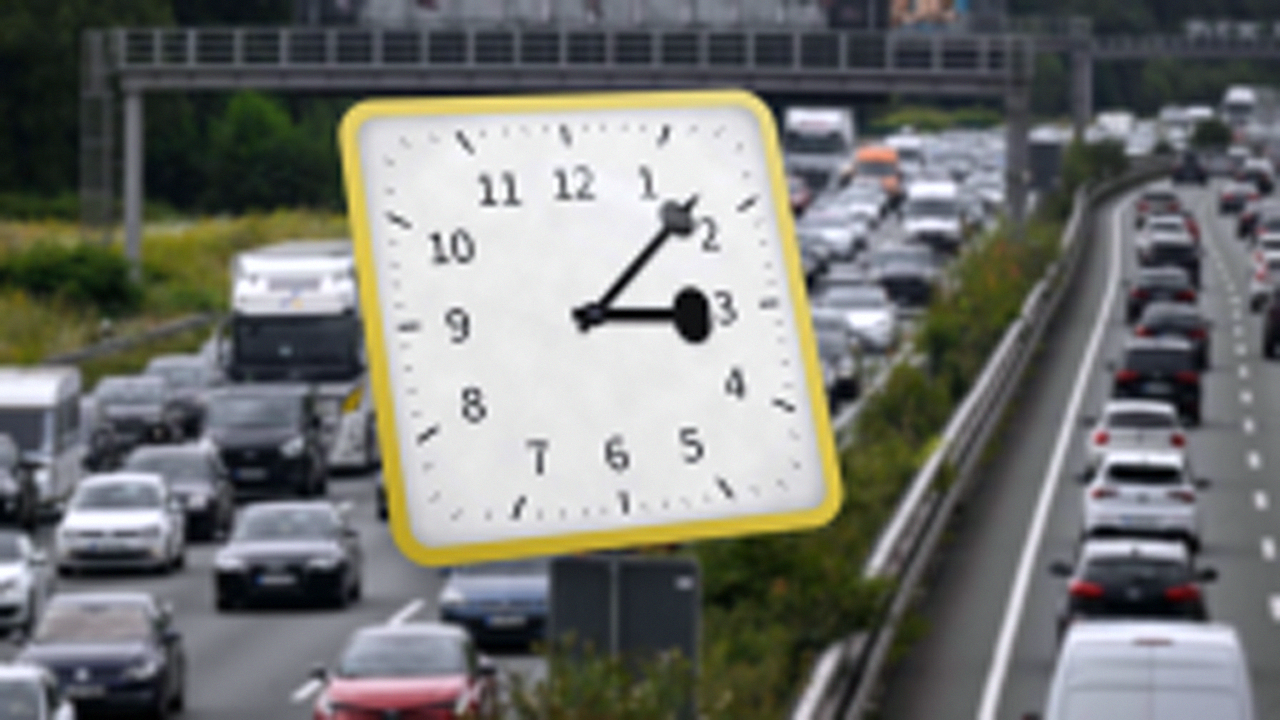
3:08
